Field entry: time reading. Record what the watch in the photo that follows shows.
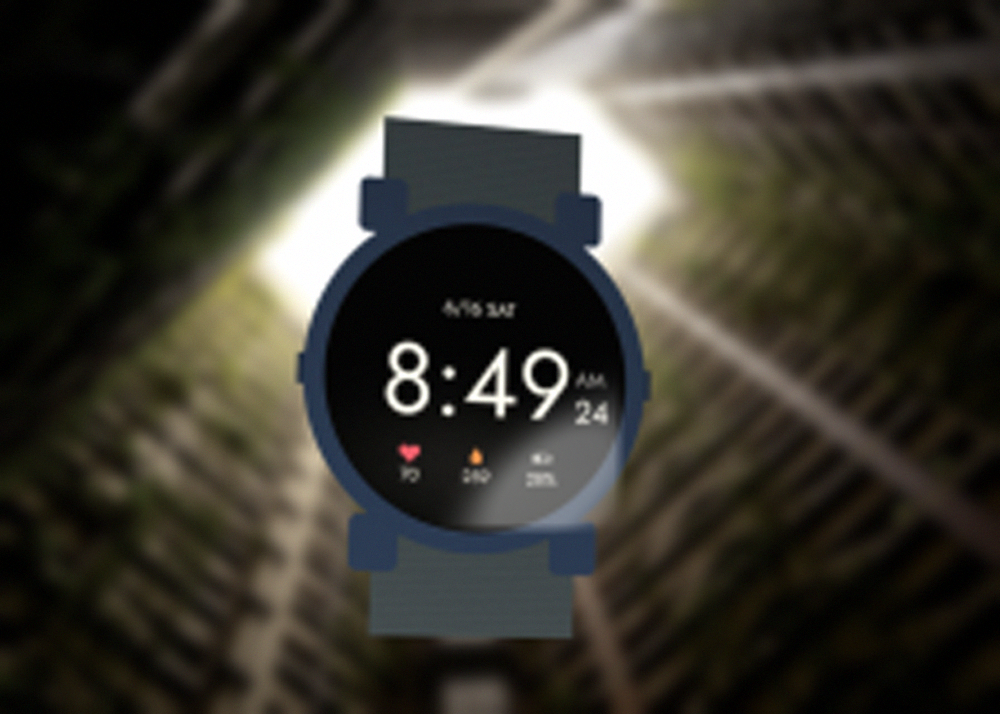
8:49
